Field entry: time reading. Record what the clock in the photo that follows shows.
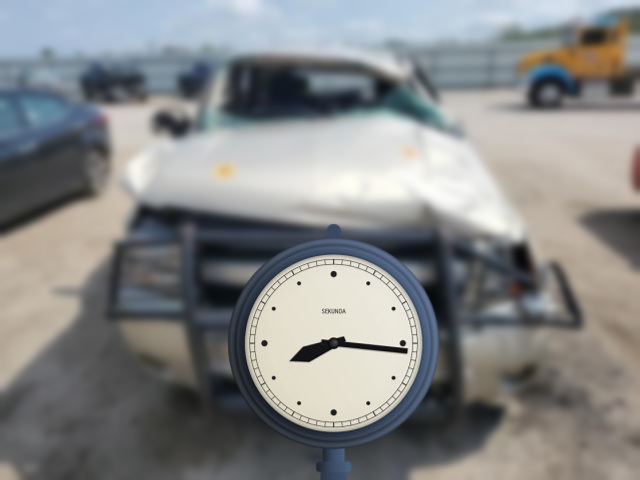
8:16
